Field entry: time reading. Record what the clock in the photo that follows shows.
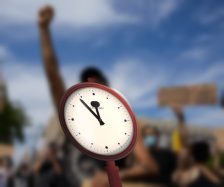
11:54
